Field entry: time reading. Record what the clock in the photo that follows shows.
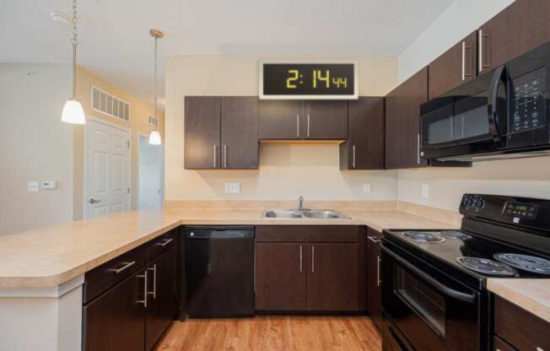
2:14
